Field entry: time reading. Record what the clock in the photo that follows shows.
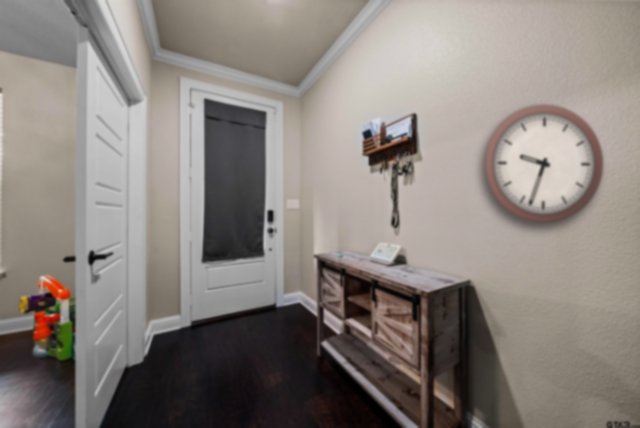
9:33
